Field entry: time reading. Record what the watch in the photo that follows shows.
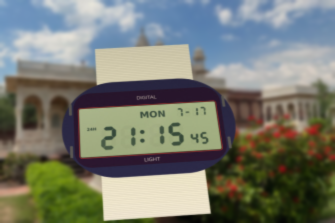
21:15:45
